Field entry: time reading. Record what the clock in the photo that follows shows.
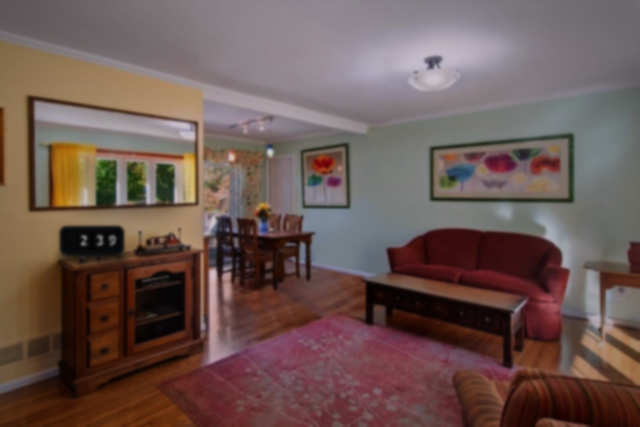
2:39
